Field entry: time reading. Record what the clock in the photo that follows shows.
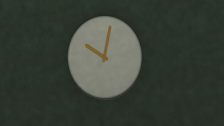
10:02
